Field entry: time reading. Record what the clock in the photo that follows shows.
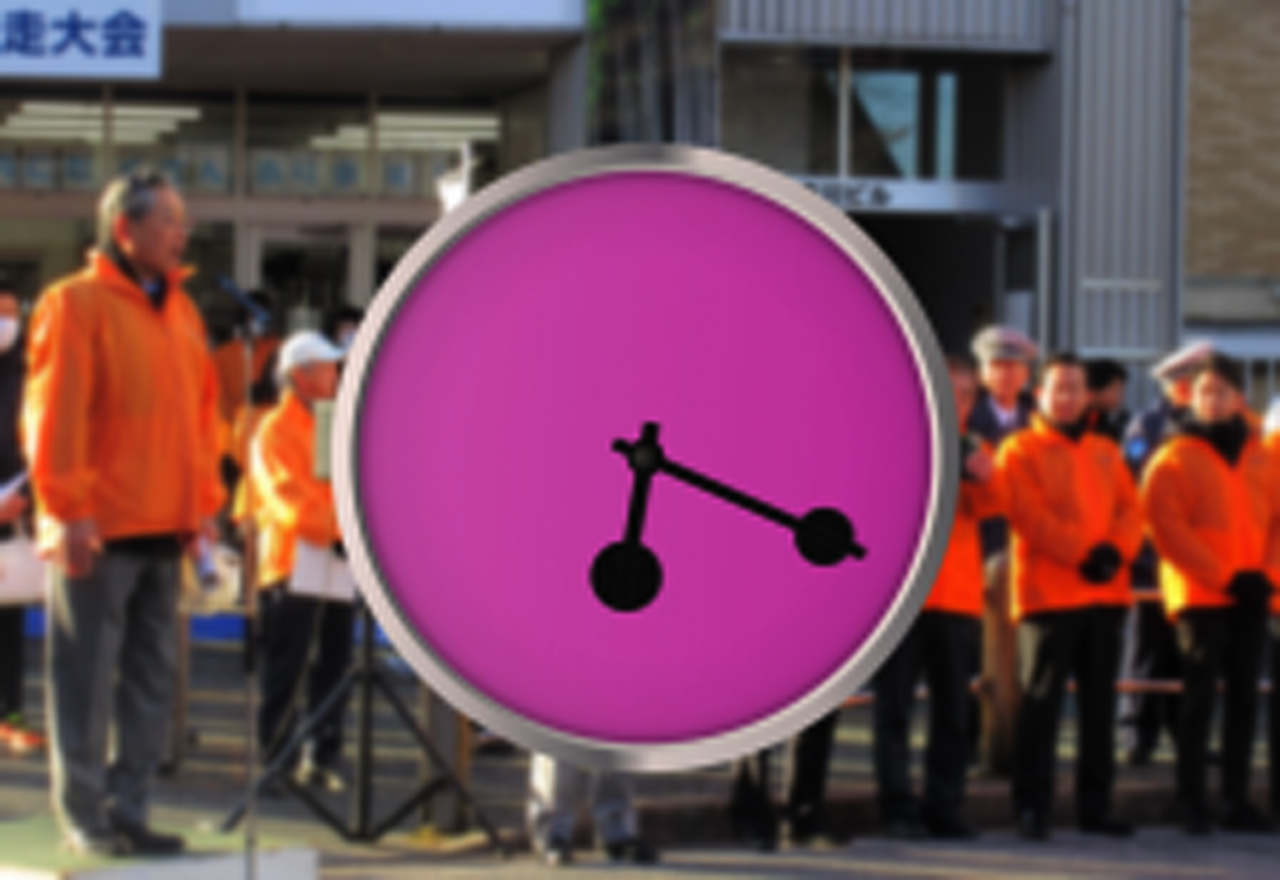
6:19
